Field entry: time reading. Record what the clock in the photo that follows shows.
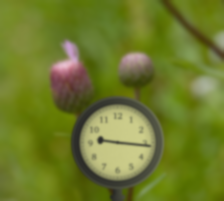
9:16
